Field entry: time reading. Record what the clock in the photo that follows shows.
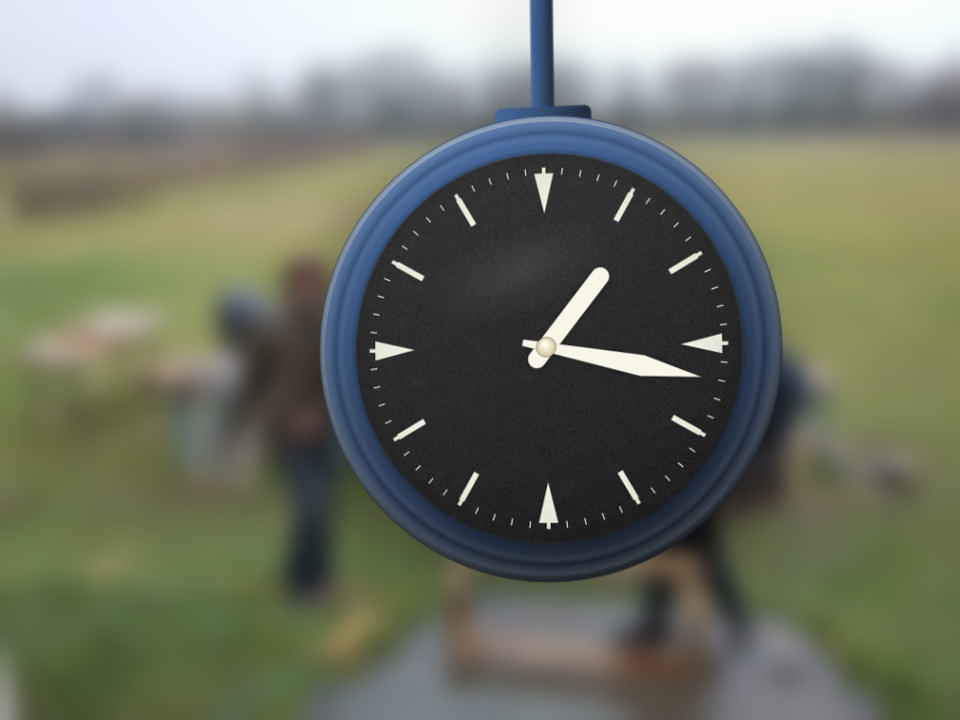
1:17
